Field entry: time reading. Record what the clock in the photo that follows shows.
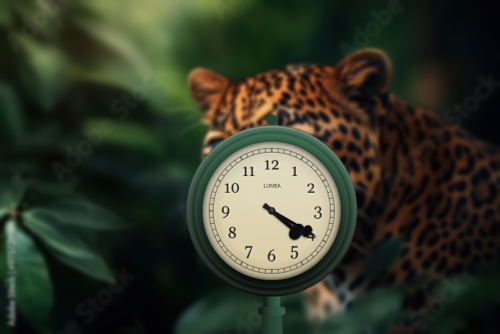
4:20
